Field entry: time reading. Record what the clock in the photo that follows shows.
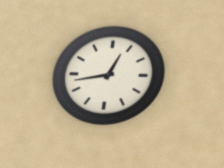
12:43
